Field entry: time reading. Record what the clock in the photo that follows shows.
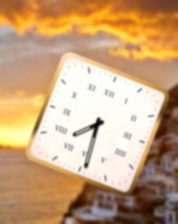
7:29
